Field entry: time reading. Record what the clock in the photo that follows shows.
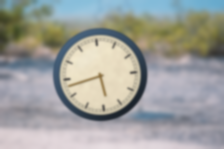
5:43
